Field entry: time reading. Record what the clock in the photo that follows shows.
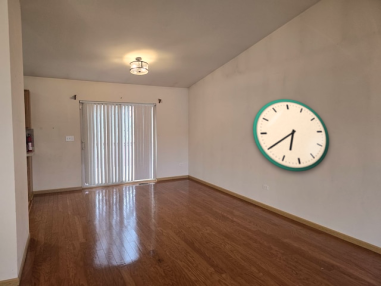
6:40
